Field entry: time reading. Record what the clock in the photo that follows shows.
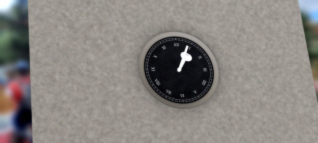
1:04
